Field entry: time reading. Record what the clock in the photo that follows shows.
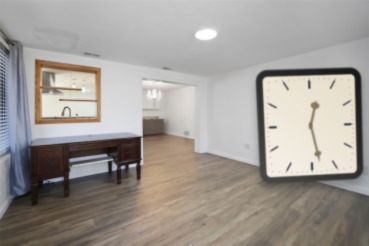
12:28
